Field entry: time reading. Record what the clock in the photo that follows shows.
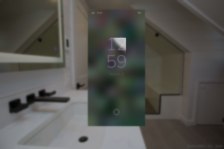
12:59
